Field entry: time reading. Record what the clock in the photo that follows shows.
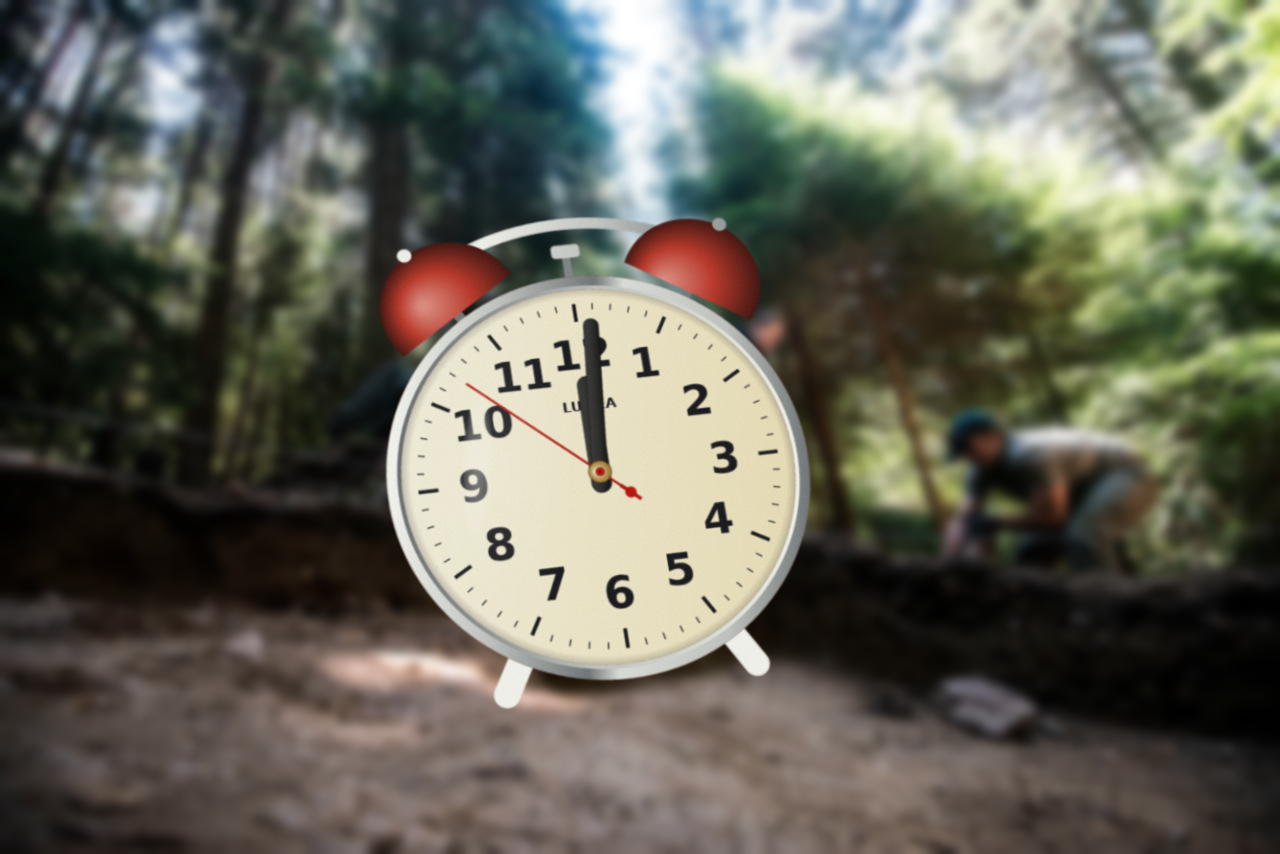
12:00:52
